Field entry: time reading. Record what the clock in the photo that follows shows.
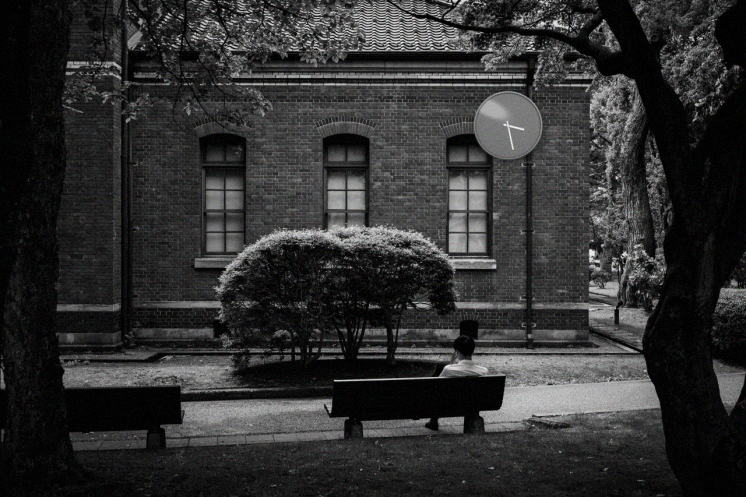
3:28
